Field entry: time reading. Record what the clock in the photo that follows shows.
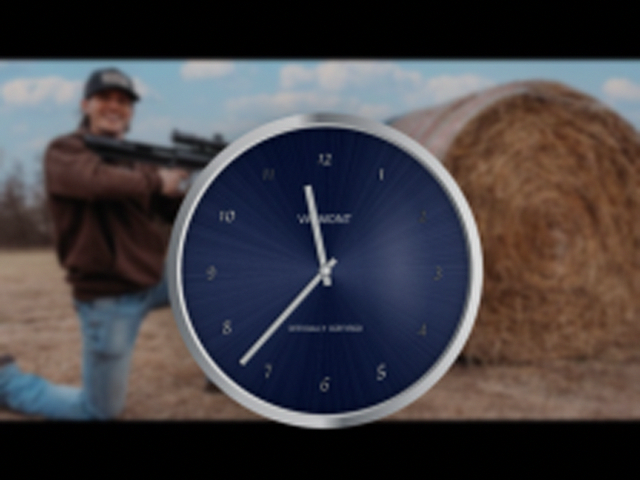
11:37
